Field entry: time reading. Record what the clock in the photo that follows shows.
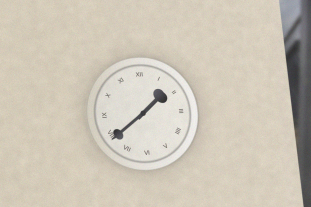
1:39
